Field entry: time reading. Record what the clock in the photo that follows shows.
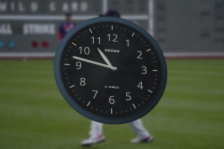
10:47
